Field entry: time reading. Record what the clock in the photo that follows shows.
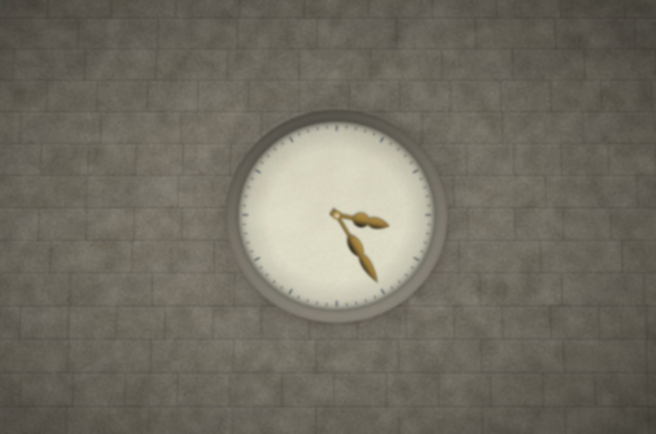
3:25
